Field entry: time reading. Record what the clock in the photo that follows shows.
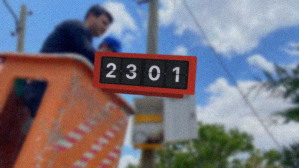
23:01
